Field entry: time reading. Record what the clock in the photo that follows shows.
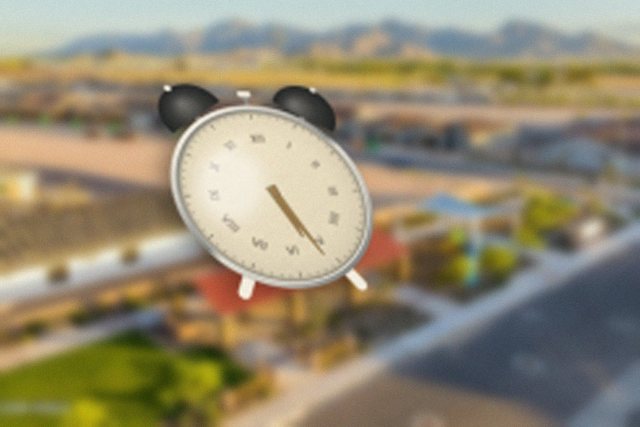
5:26
